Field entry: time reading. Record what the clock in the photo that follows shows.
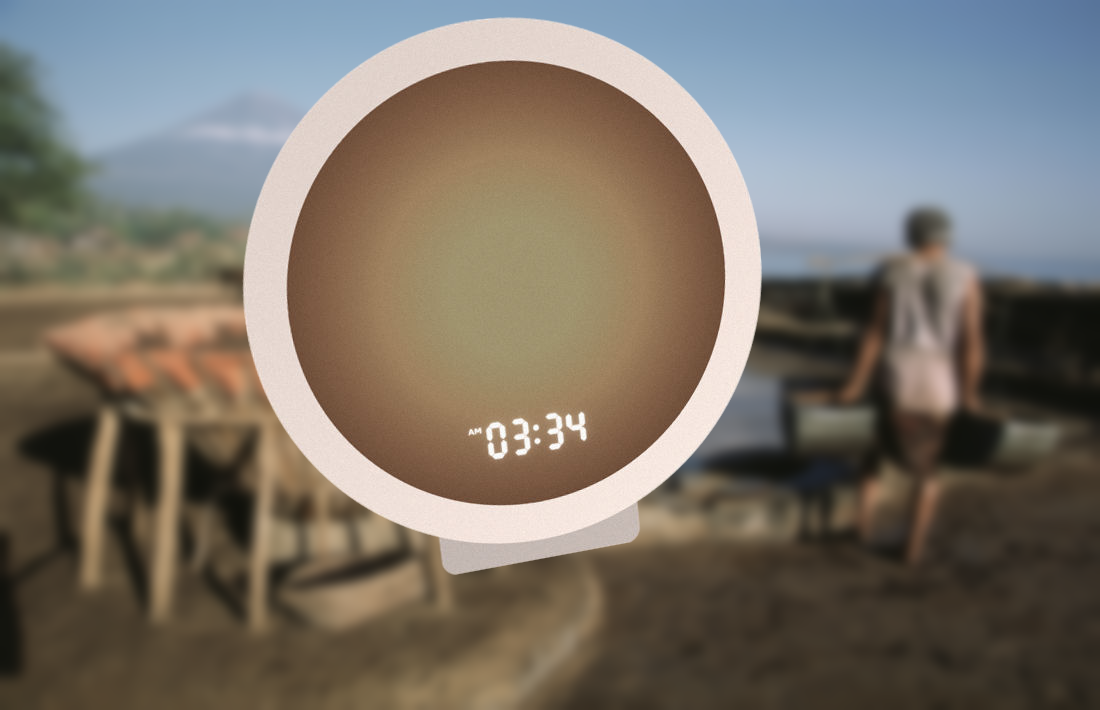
3:34
